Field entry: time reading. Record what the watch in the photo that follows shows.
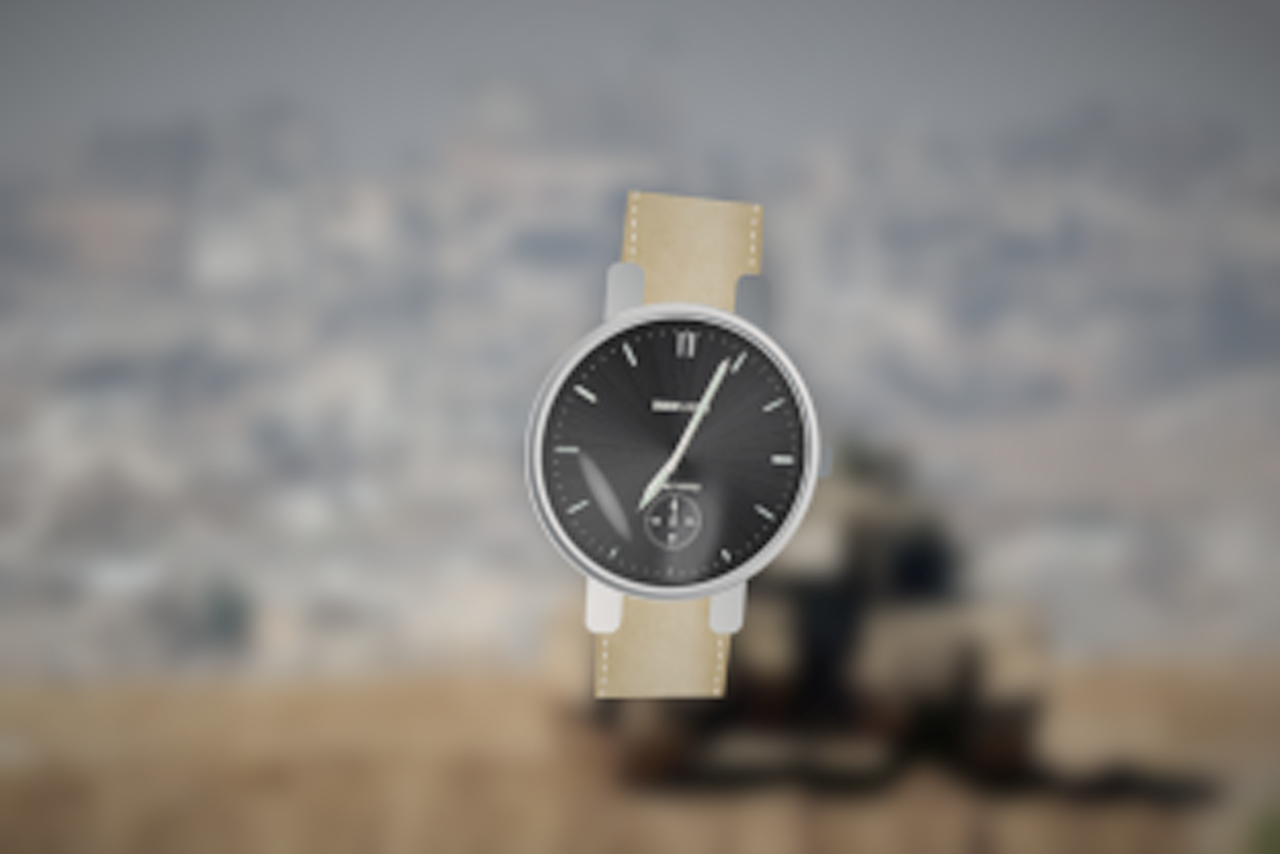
7:04
